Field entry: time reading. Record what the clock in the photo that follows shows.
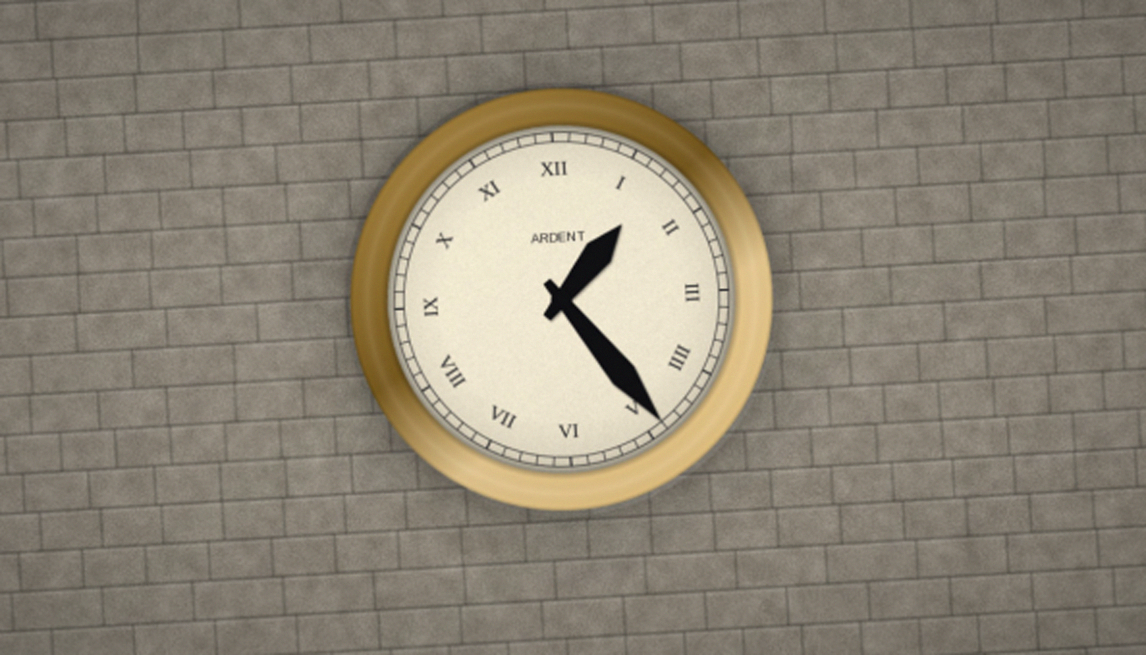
1:24
